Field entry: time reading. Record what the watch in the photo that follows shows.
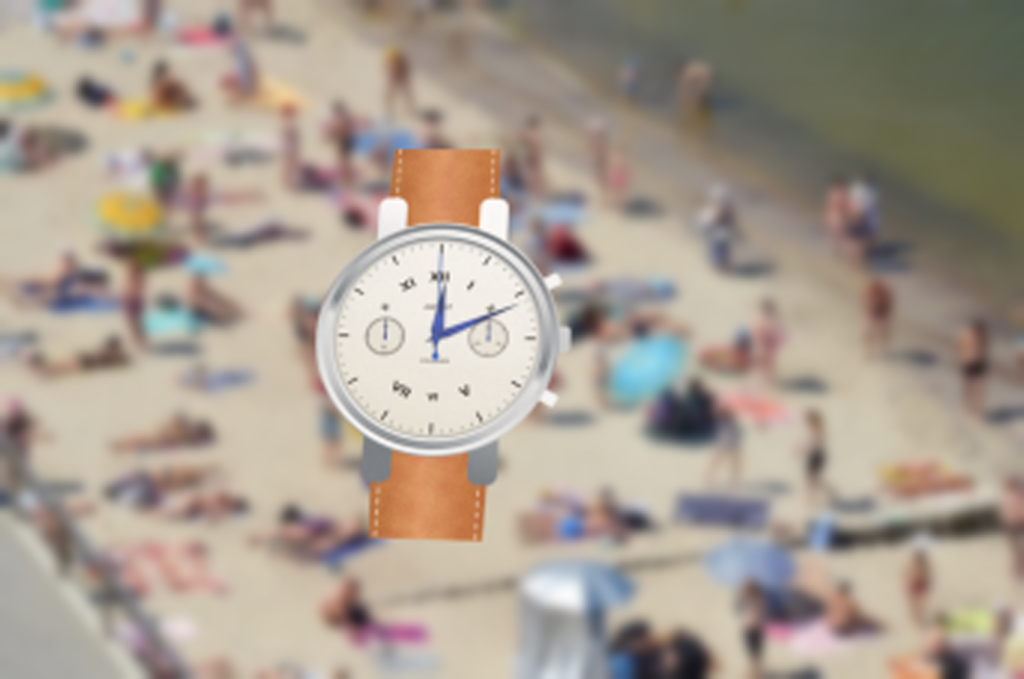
12:11
